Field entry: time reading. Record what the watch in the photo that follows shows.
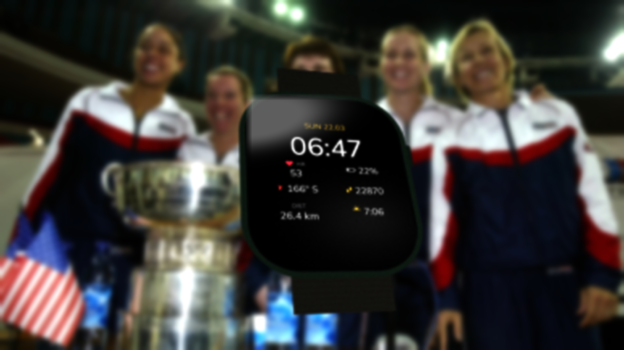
6:47
